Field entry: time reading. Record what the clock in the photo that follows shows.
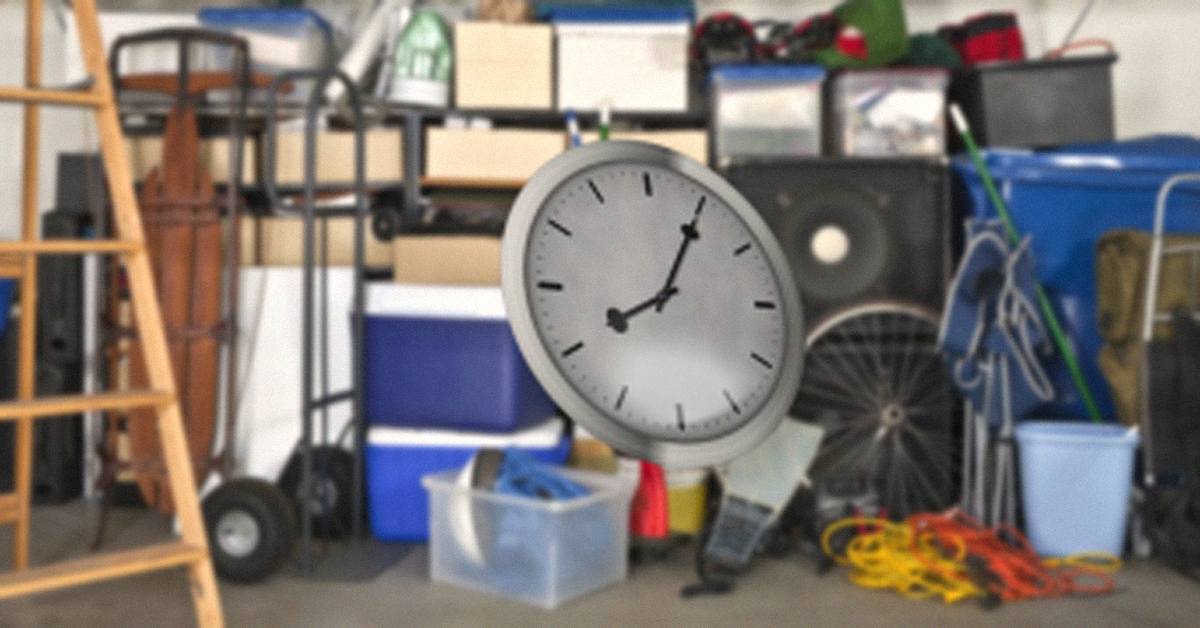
8:05
